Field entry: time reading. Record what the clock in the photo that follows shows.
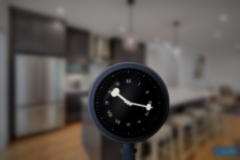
10:17
